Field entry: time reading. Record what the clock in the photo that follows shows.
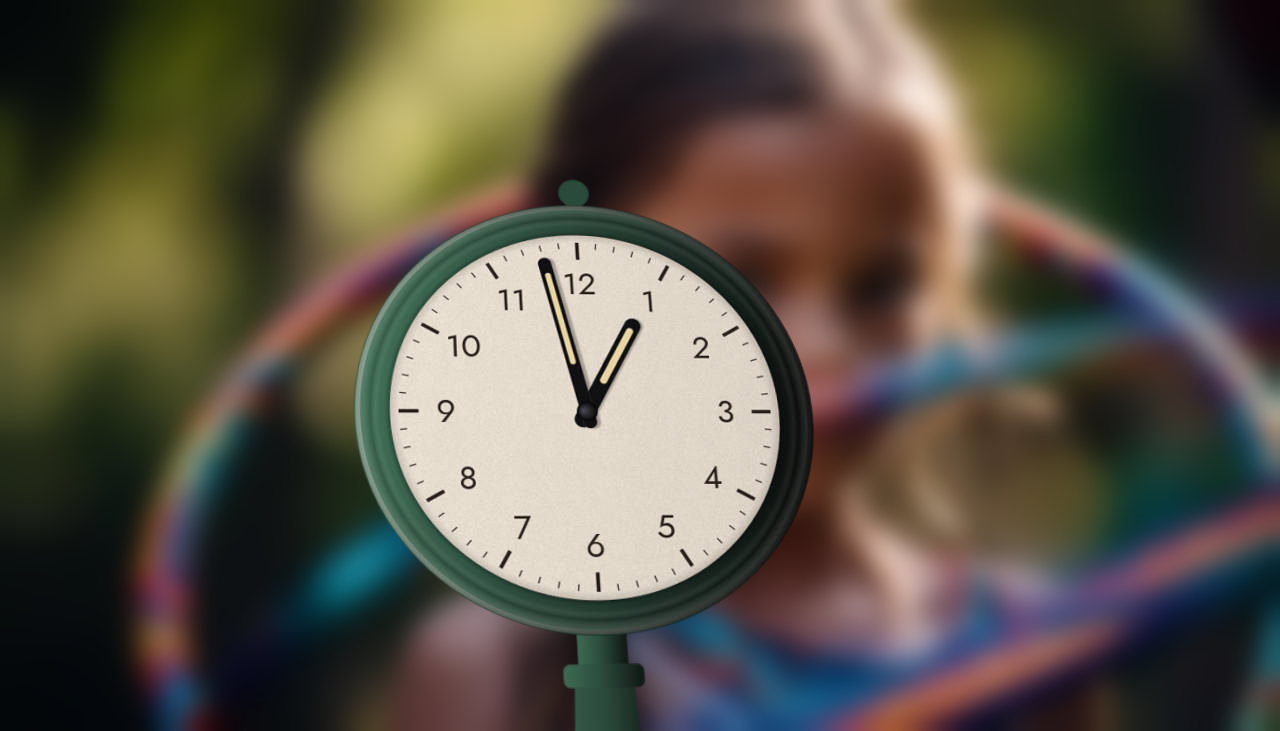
12:58
